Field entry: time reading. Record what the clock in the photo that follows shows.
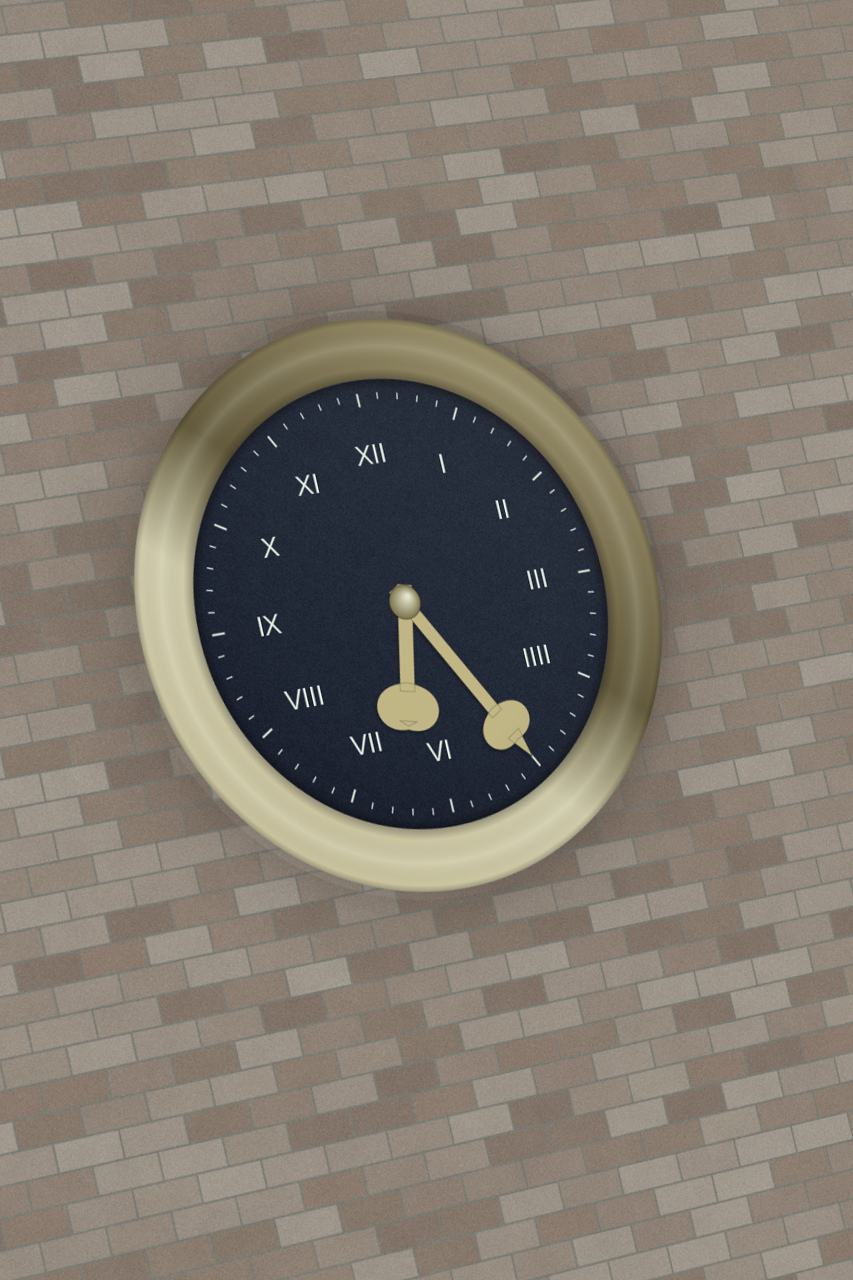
6:25
